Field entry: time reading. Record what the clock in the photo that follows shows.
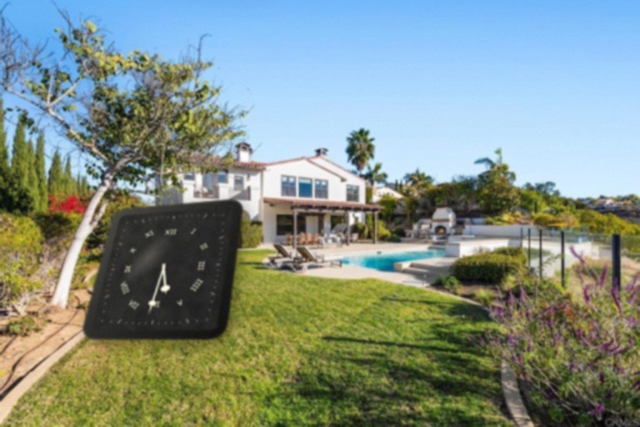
5:31
